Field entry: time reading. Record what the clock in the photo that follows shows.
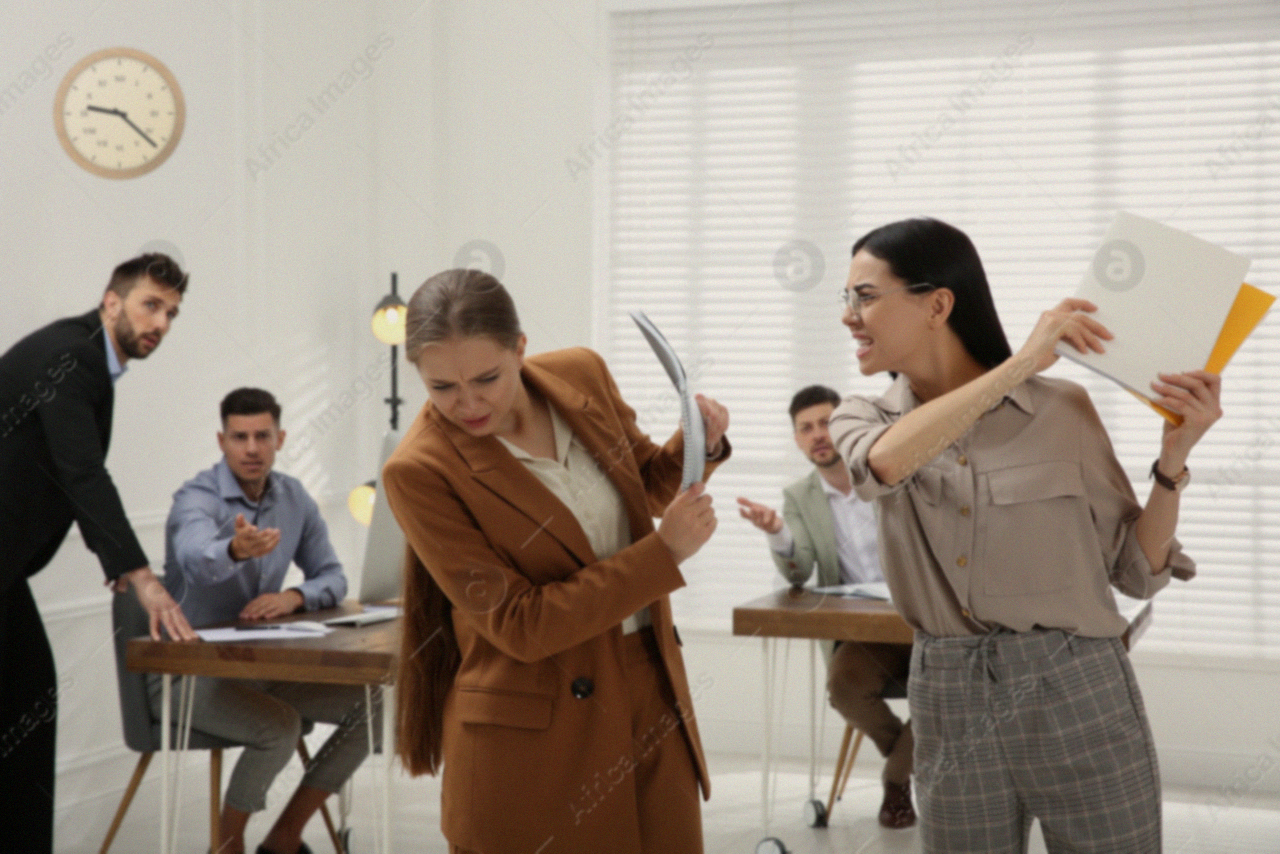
9:22
